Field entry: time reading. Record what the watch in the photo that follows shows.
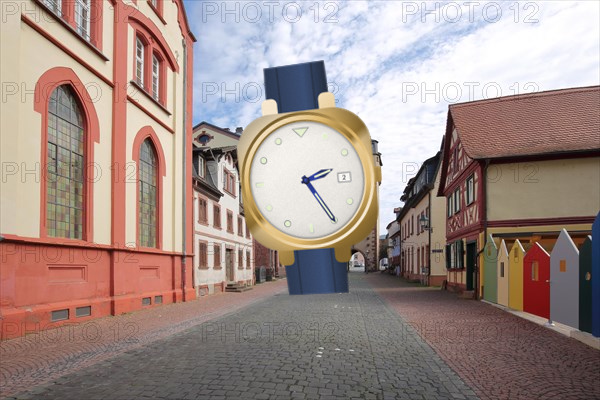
2:25
